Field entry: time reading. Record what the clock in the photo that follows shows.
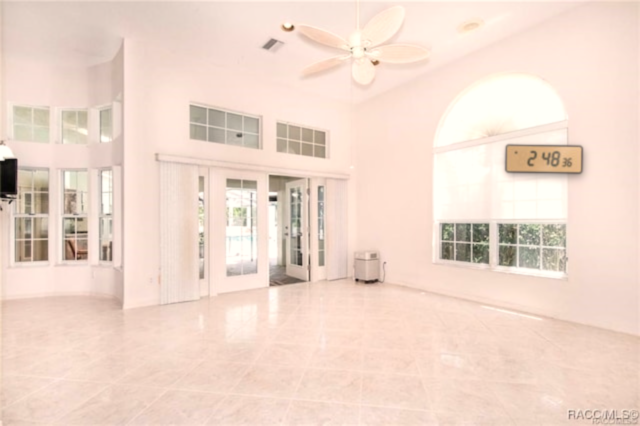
2:48
